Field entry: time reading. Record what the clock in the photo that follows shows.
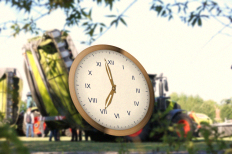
6:58
